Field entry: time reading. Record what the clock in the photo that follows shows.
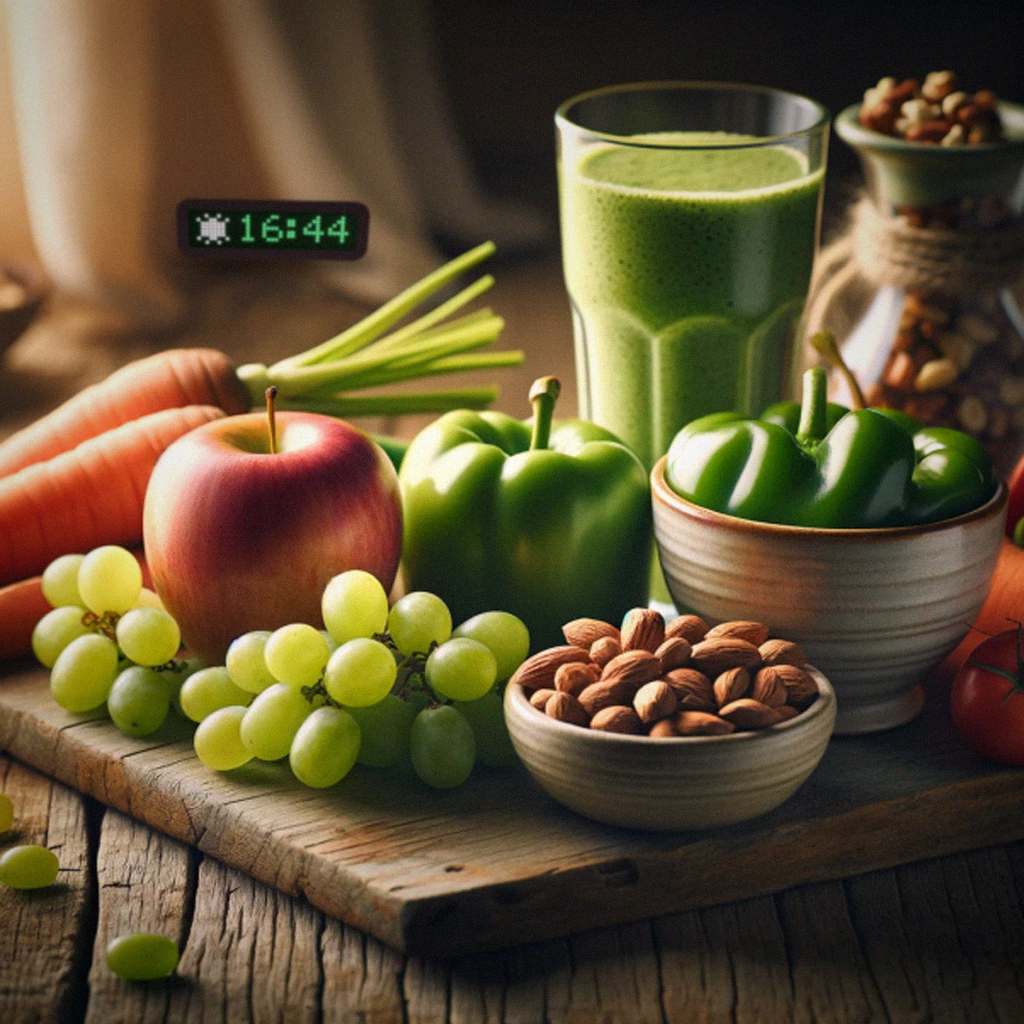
16:44
